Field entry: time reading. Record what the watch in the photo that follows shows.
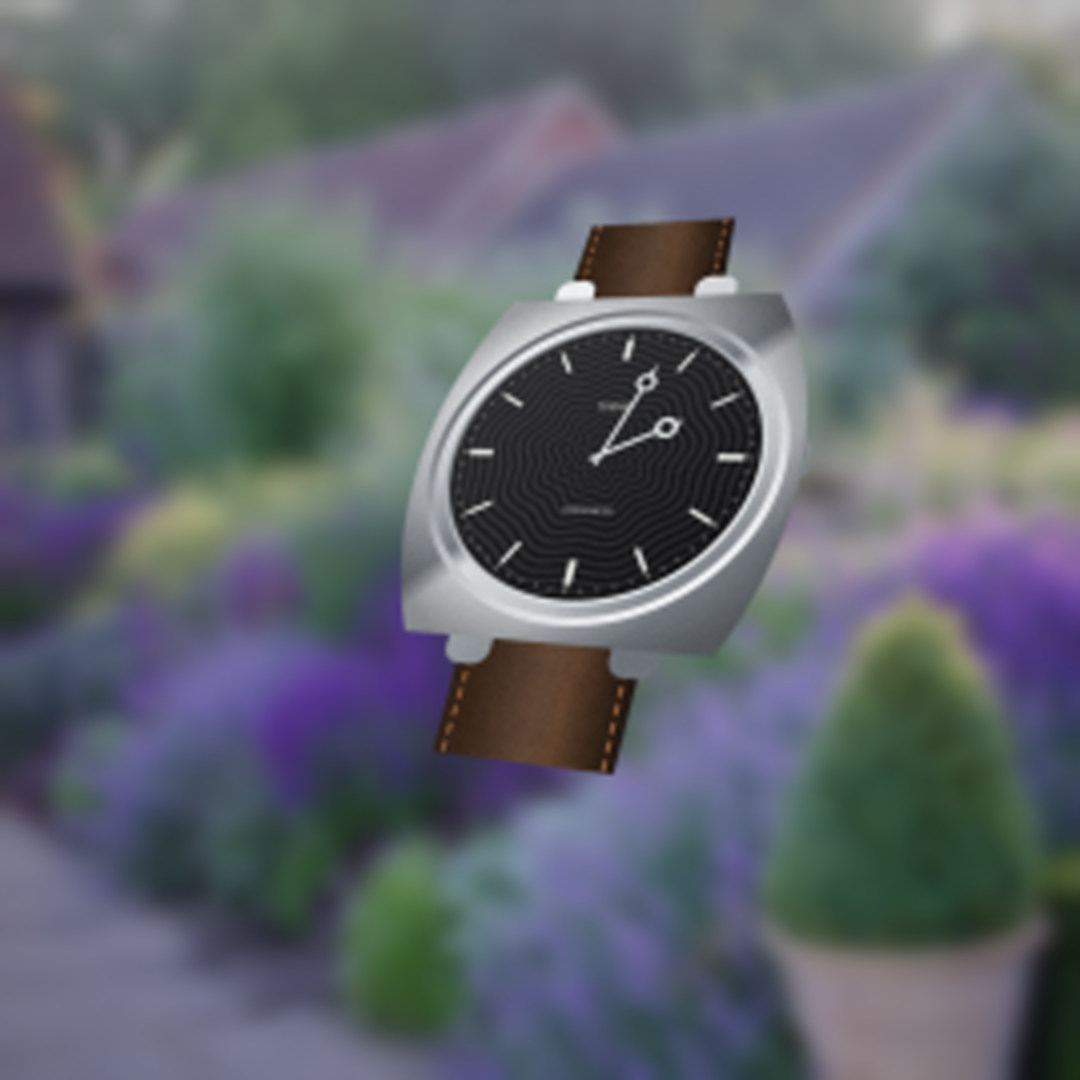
2:03
